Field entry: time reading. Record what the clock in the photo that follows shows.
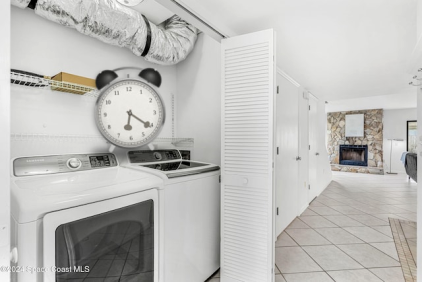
6:21
